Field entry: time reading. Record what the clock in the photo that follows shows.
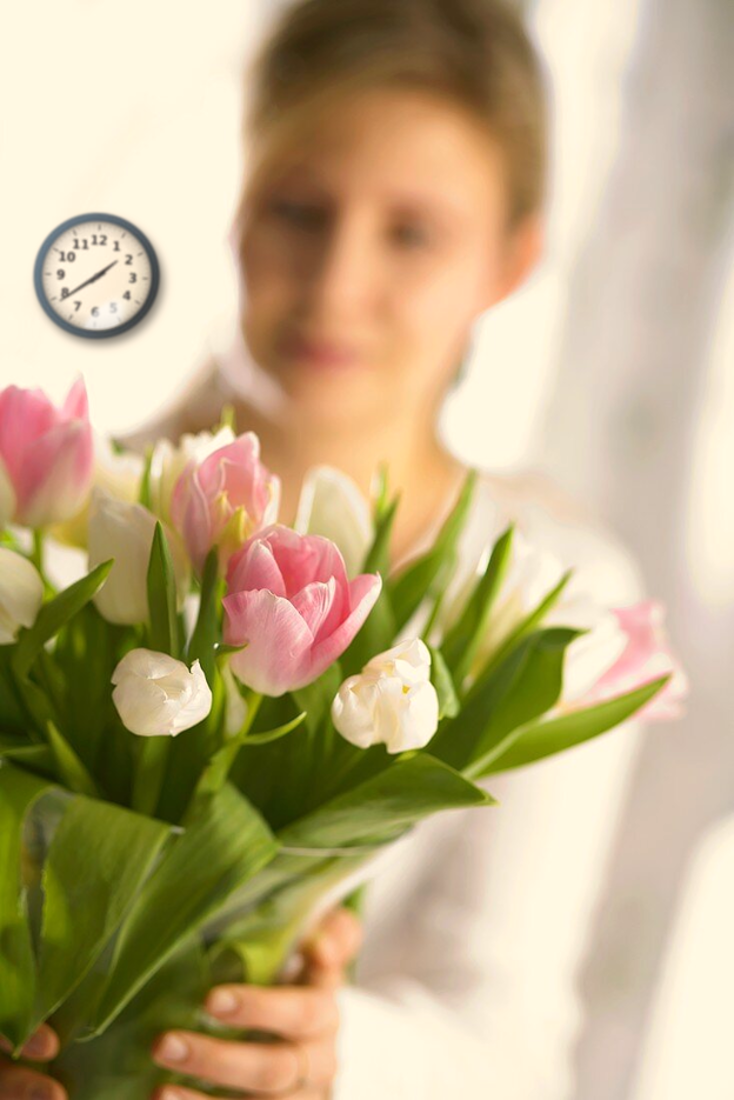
1:39
